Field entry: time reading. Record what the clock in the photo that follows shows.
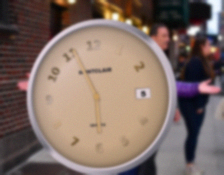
5:56
